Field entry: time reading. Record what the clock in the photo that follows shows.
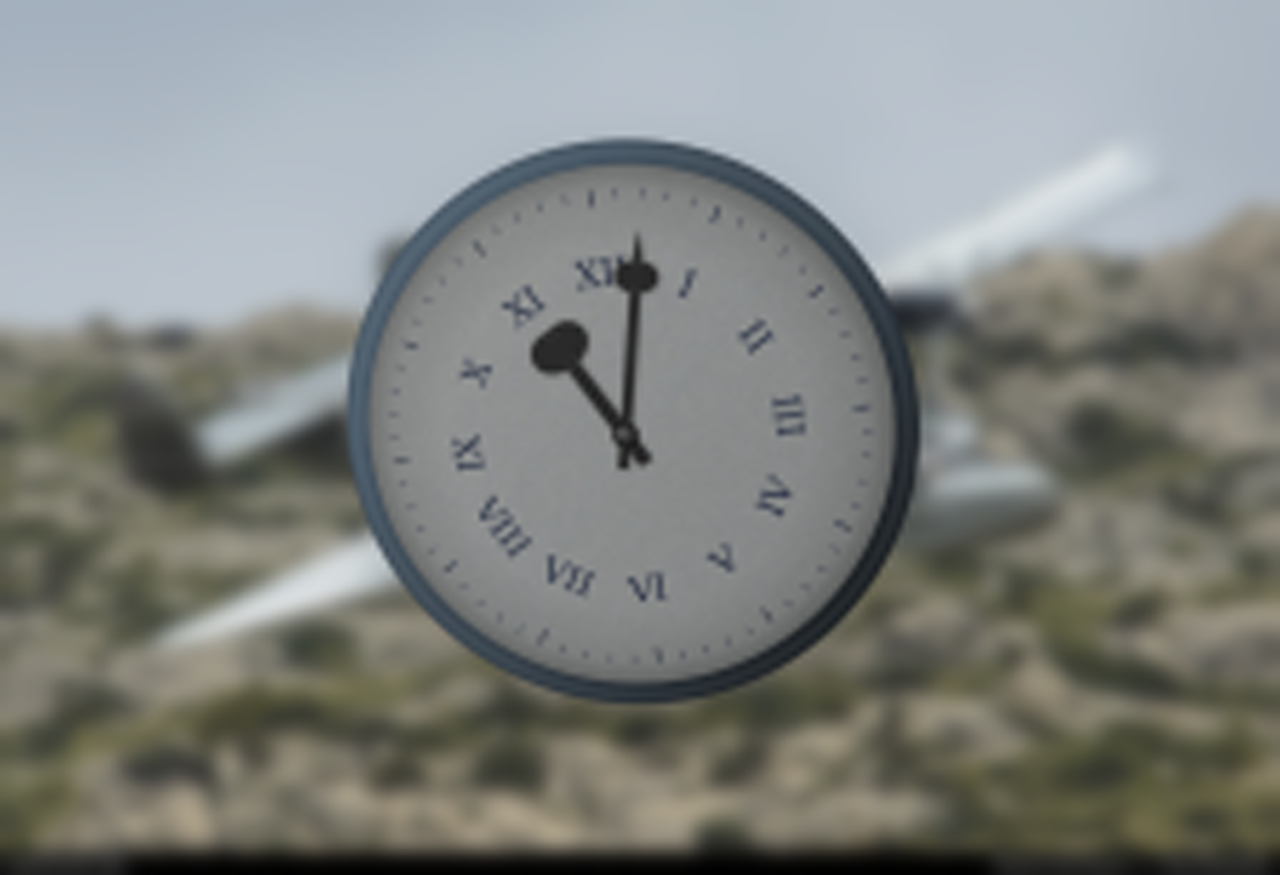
11:02
